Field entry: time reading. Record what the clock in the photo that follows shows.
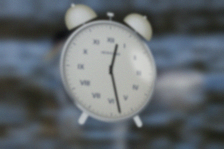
12:28
